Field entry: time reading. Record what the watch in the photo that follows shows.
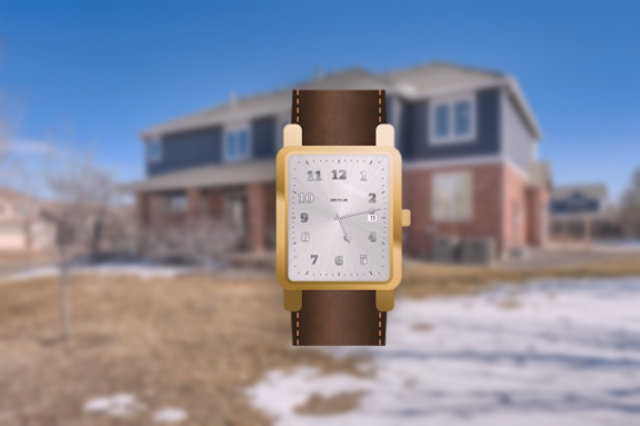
5:13
